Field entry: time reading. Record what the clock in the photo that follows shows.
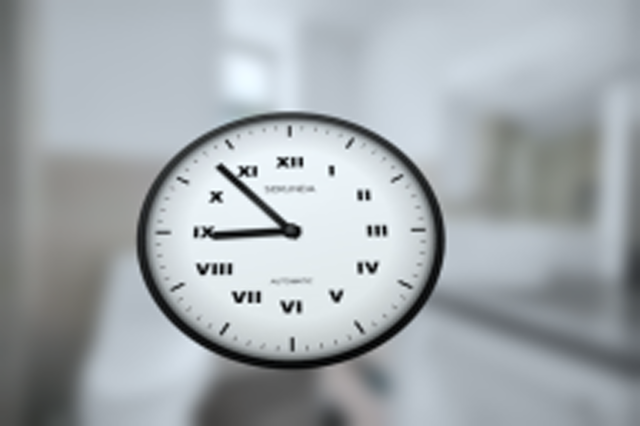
8:53
